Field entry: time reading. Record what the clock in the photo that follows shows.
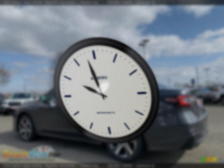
9:58
